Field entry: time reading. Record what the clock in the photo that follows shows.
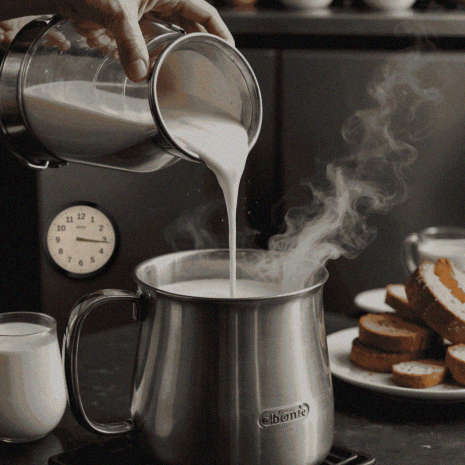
3:16
